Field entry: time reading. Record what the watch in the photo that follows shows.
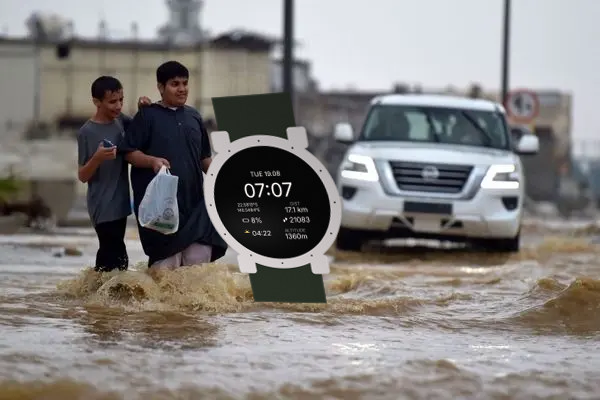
7:07
